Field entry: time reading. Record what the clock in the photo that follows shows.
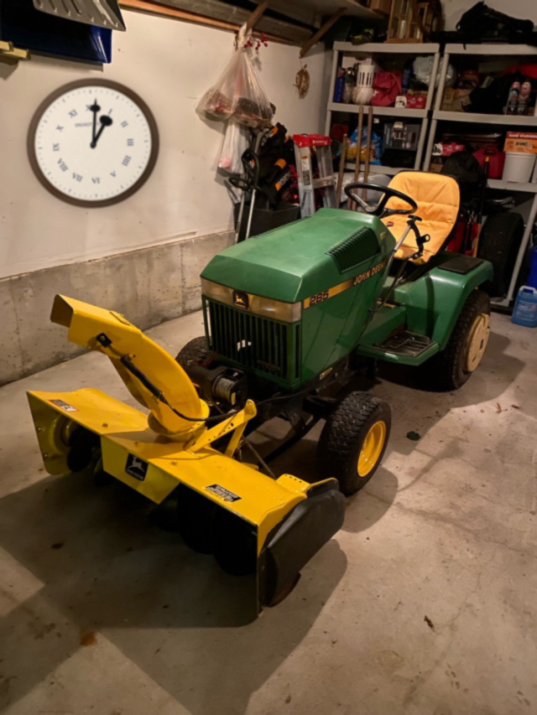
1:01
